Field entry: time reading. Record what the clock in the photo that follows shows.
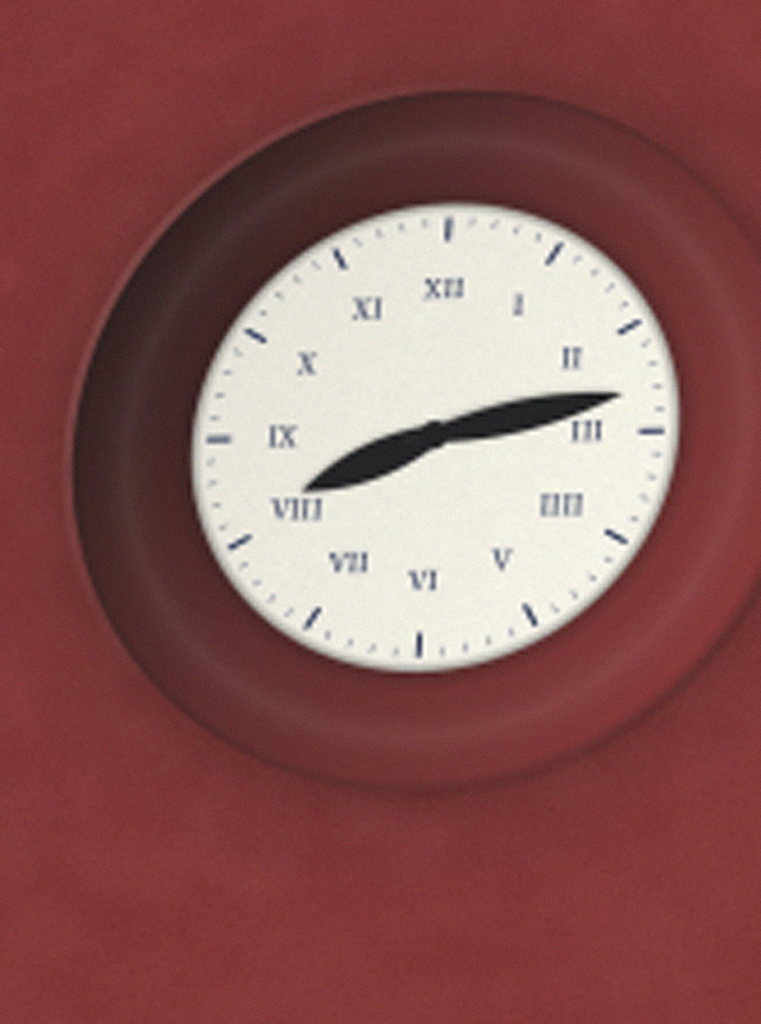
8:13
